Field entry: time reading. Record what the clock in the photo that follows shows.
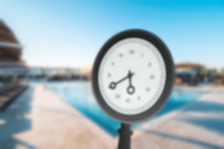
5:40
